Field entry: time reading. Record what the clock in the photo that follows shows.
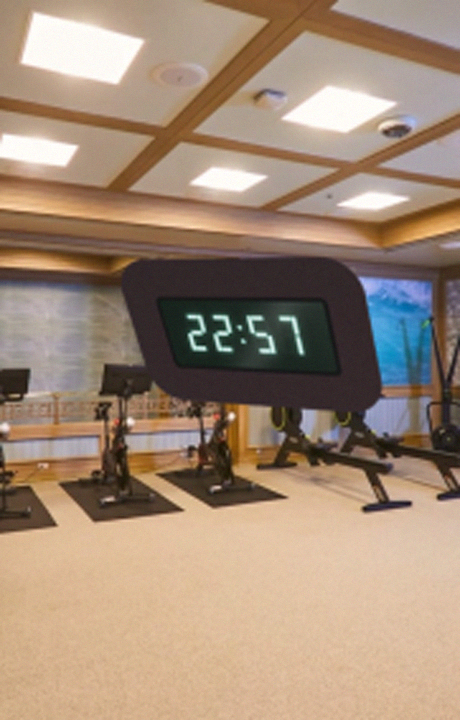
22:57
